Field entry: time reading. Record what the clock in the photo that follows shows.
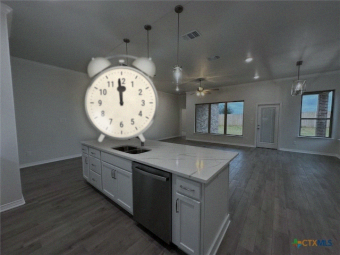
11:59
